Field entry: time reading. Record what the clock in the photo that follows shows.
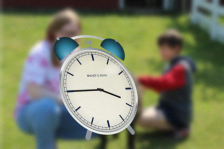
3:45
